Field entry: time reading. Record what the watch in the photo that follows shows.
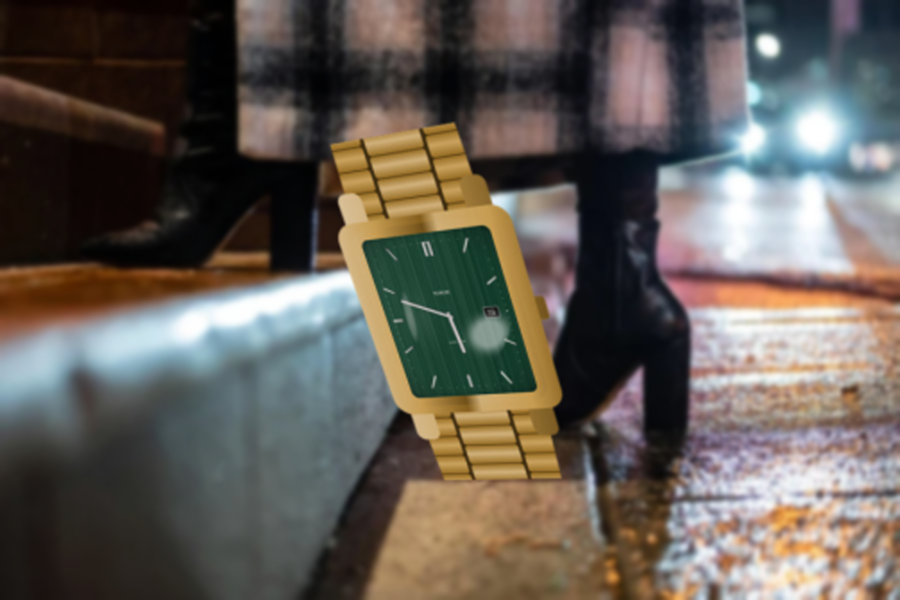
5:49
